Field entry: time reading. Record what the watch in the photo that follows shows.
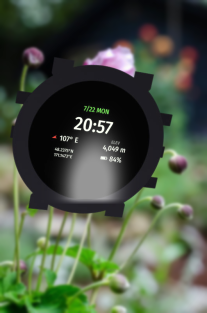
20:57
